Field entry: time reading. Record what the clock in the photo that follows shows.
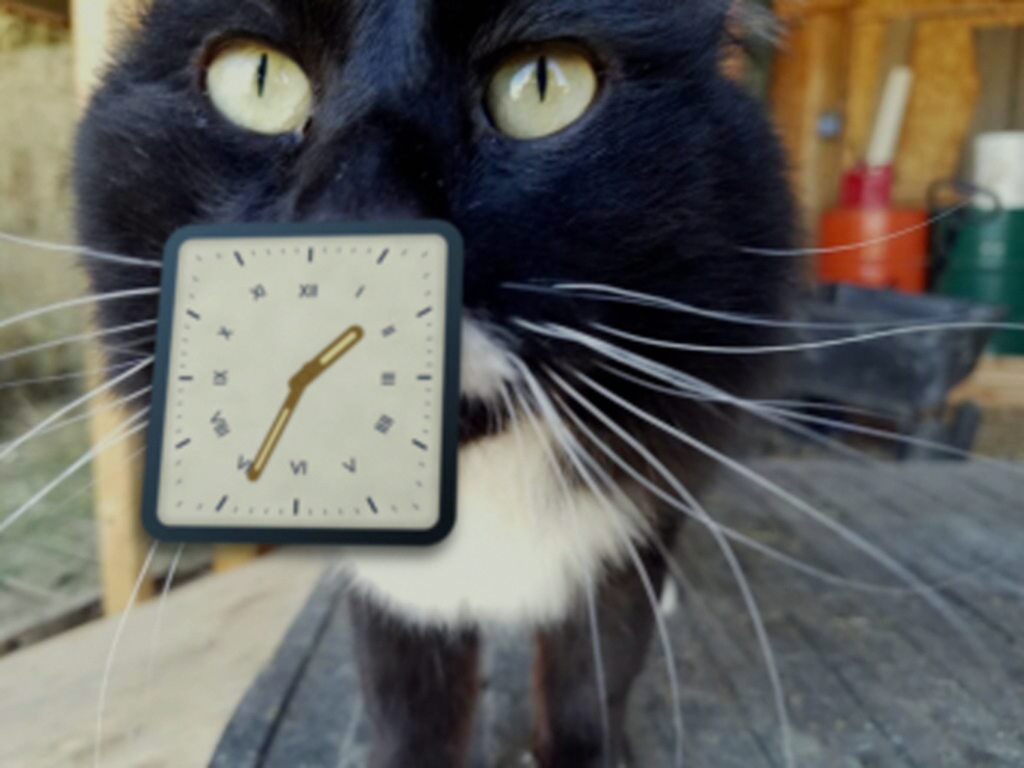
1:34
